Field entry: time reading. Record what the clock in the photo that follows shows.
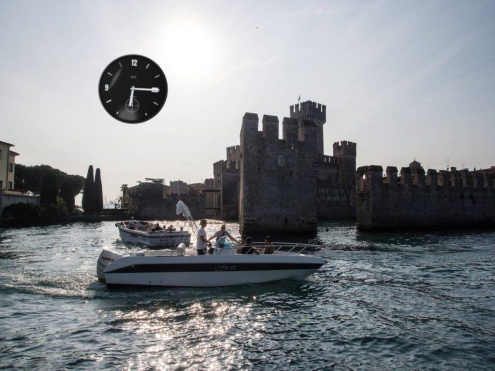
6:15
